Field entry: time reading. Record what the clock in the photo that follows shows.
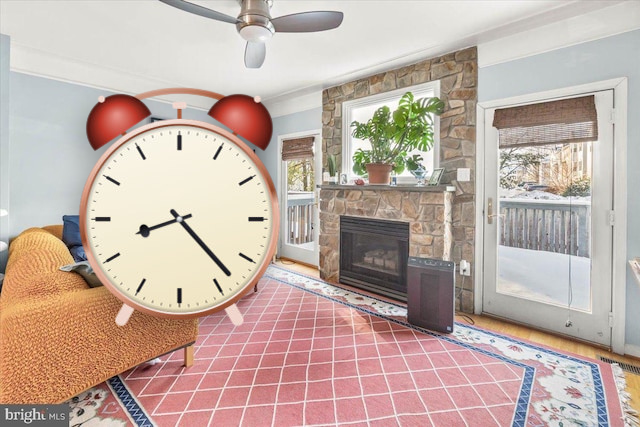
8:23
